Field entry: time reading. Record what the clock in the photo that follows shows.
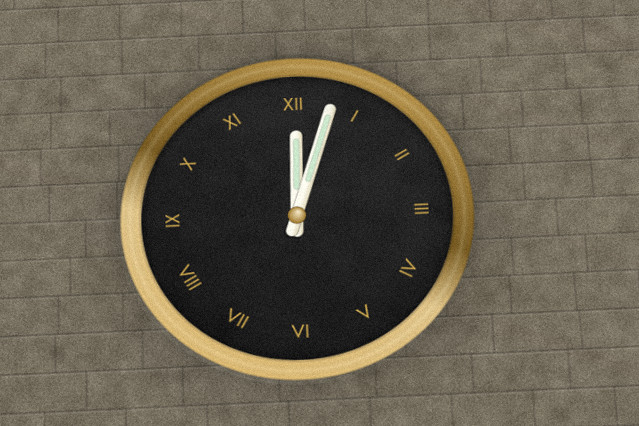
12:03
